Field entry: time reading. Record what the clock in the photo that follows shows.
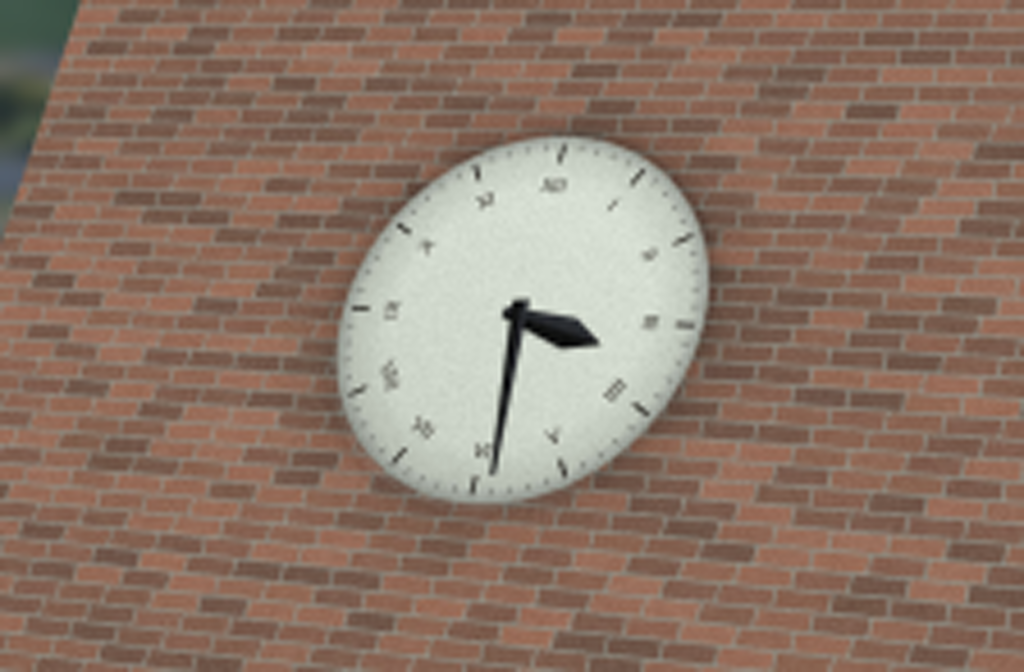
3:29
